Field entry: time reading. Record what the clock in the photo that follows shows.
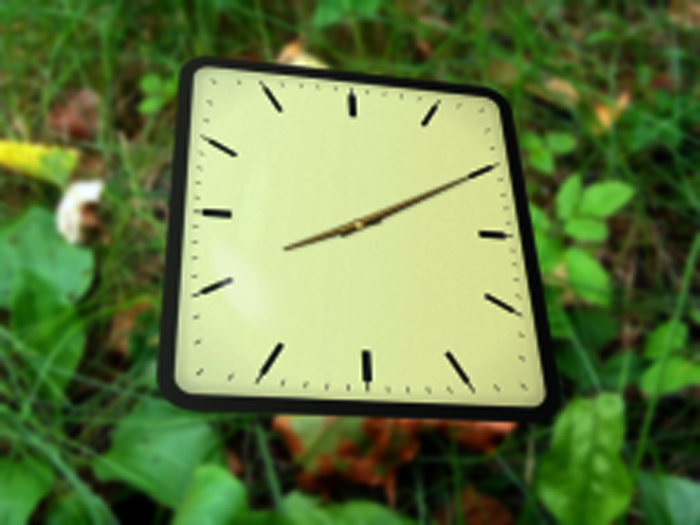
8:10
